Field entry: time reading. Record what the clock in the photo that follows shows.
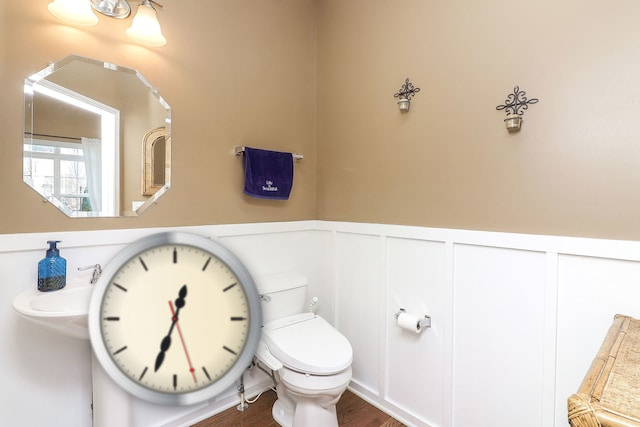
12:33:27
